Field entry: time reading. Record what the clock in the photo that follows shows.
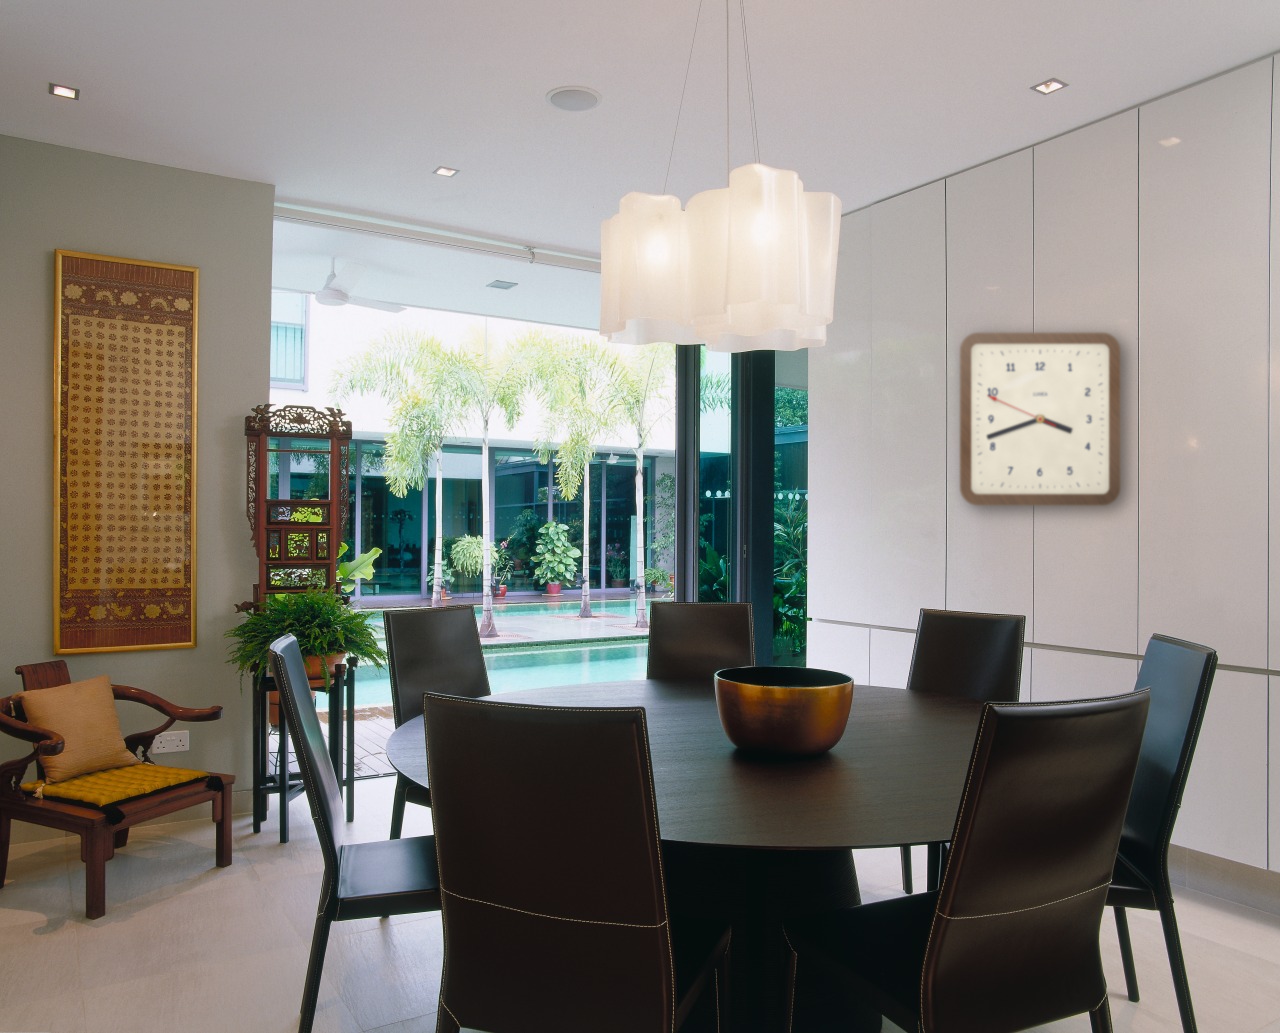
3:41:49
